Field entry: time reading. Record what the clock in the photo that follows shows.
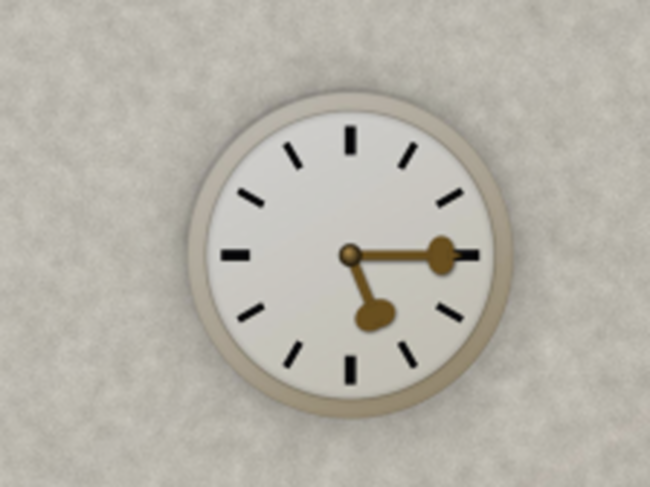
5:15
